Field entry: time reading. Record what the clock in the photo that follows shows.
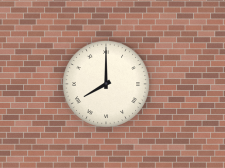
8:00
